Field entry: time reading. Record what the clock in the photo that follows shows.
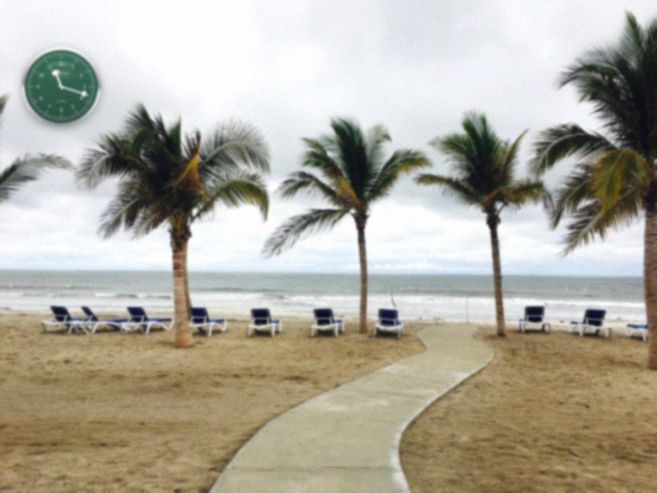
11:18
